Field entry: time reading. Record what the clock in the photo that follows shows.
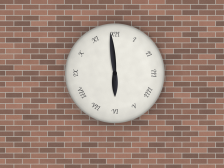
5:59
